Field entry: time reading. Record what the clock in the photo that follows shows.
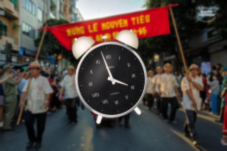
3:58
